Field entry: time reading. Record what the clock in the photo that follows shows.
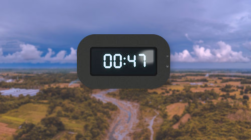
0:47
